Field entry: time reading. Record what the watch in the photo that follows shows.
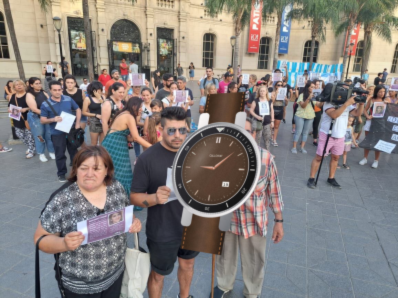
9:08
